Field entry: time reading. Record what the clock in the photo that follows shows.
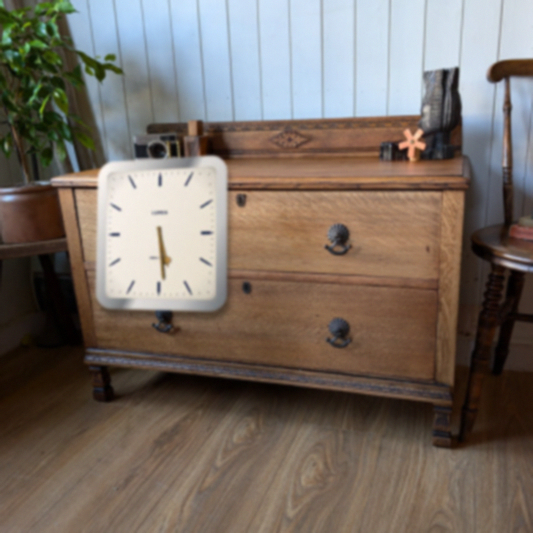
5:29
